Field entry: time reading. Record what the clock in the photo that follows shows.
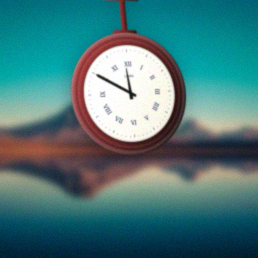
11:50
